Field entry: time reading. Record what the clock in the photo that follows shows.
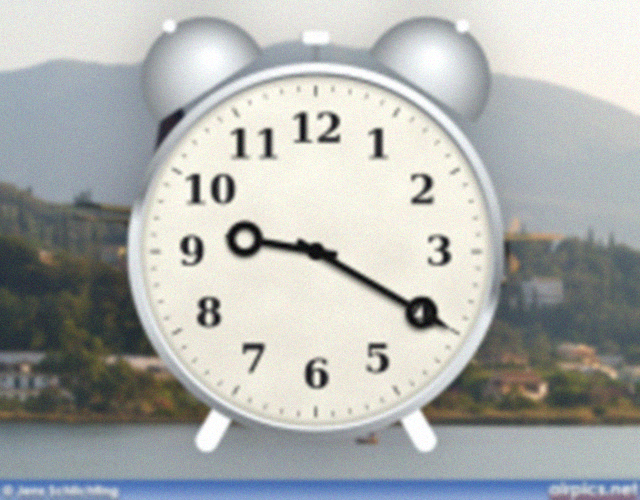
9:20
